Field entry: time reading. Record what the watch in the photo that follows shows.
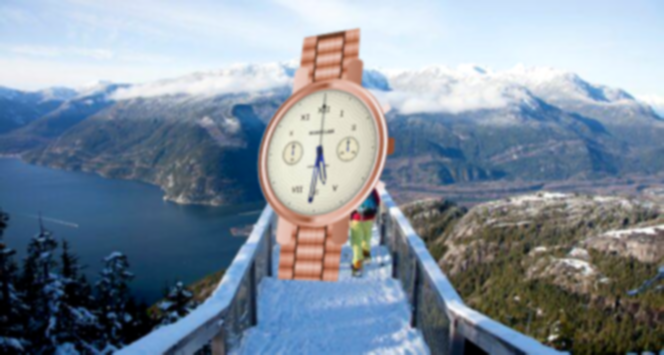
5:31
